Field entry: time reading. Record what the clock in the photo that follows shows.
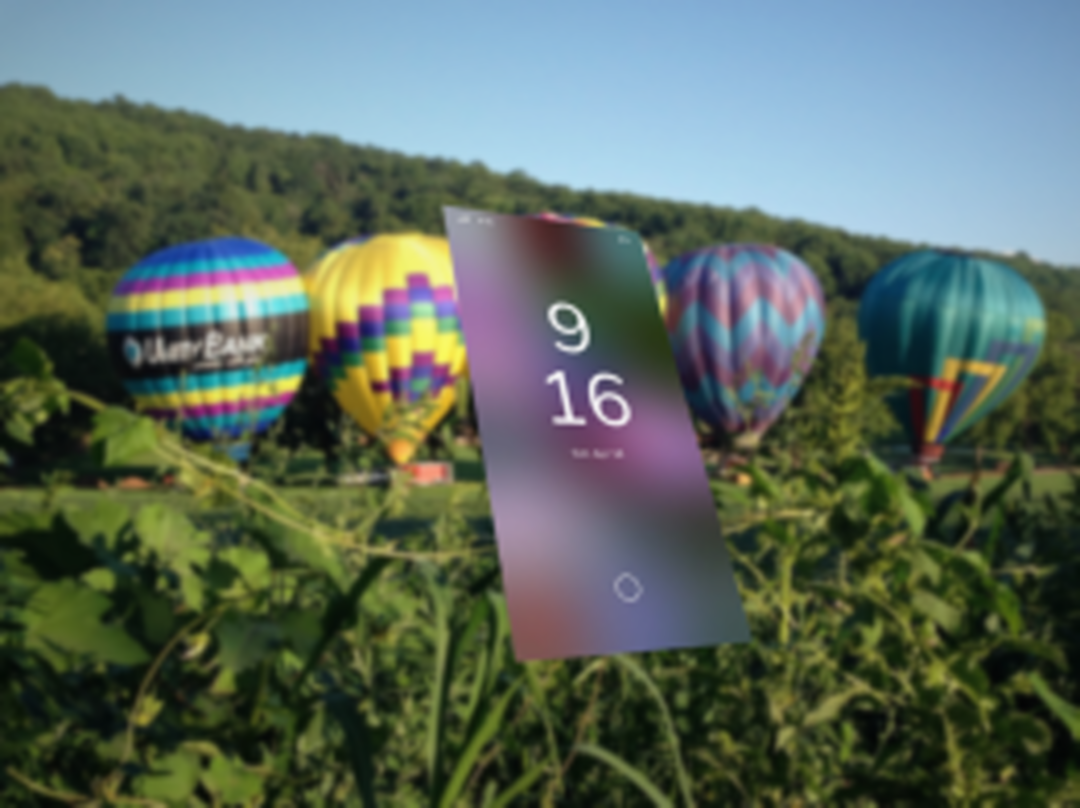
9:16
